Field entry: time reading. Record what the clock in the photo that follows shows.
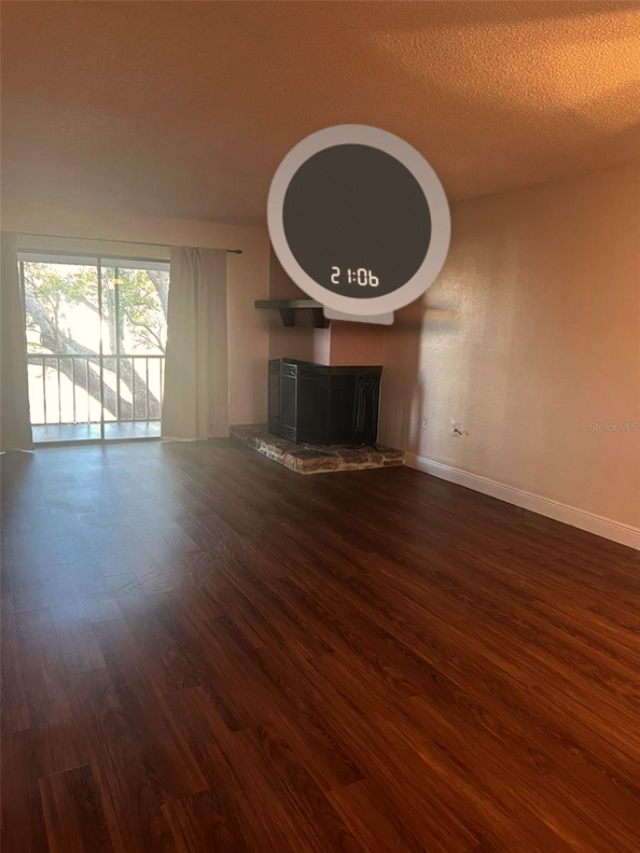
21:06
